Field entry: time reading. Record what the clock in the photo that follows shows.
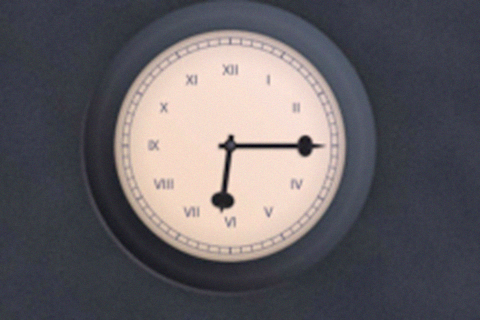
6:15
